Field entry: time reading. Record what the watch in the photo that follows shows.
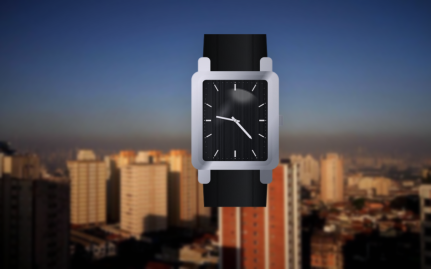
9:23
